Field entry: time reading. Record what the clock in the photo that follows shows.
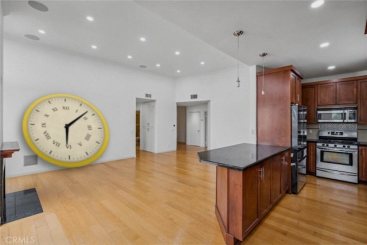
6:08
